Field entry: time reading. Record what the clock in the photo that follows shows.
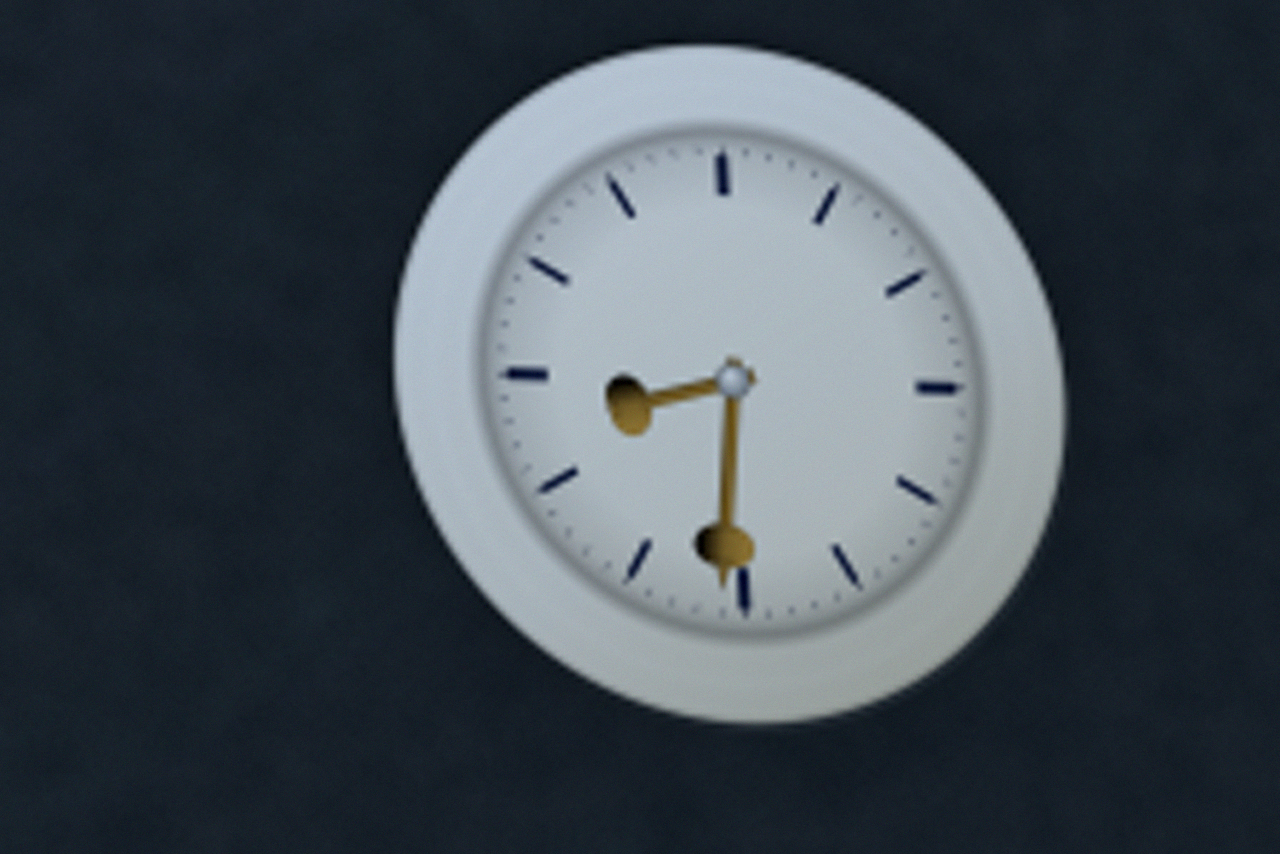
8:31
